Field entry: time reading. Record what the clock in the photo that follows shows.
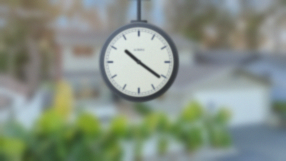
10:21
